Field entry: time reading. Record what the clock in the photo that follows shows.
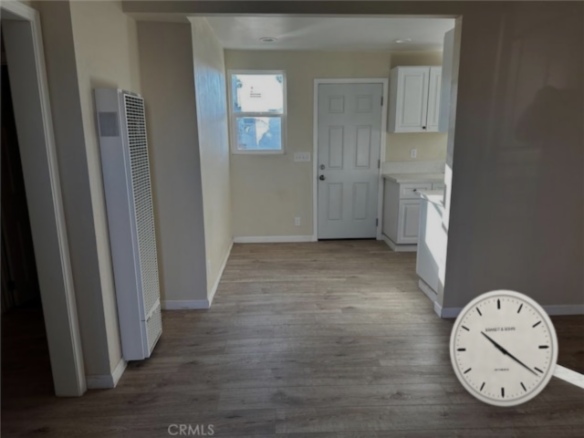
10:21
